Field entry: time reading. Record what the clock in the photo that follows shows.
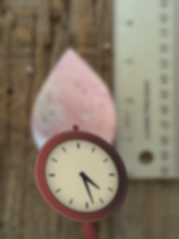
4:28
